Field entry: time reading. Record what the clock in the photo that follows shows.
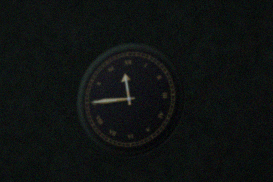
11:45
